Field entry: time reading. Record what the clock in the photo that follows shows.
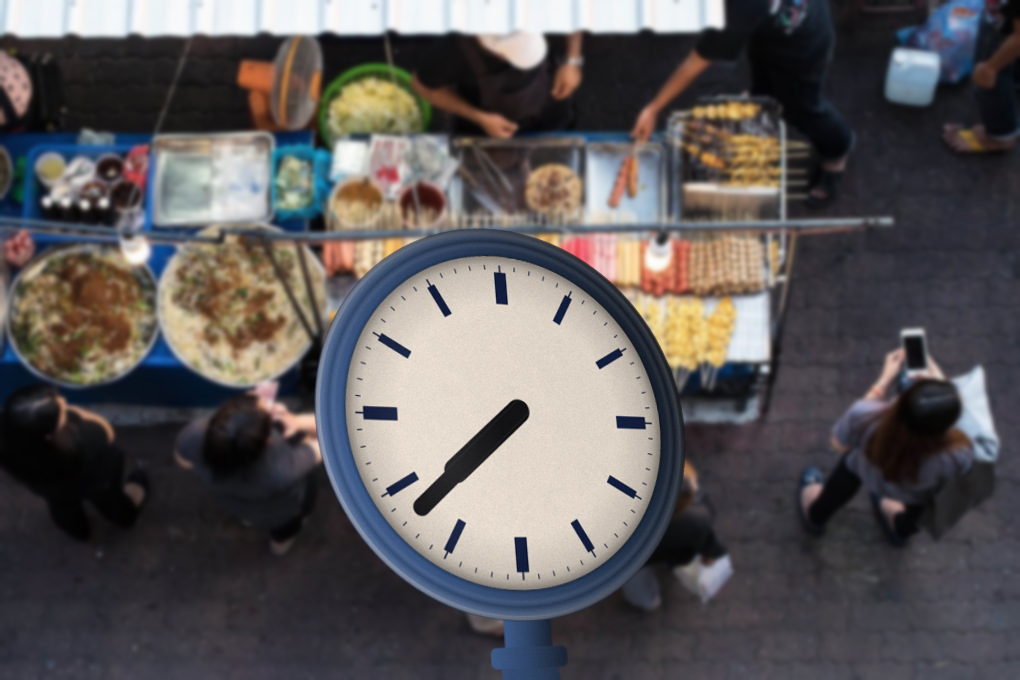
7:38
